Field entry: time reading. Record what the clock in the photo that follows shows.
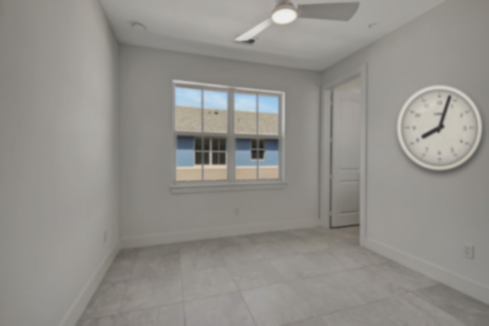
8:03
